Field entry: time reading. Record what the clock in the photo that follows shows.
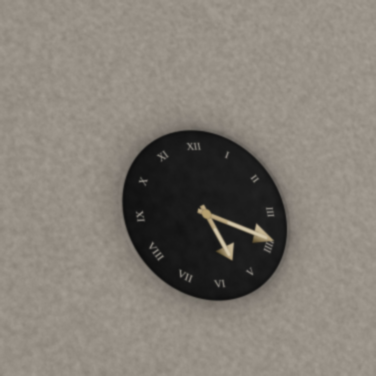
5:19
